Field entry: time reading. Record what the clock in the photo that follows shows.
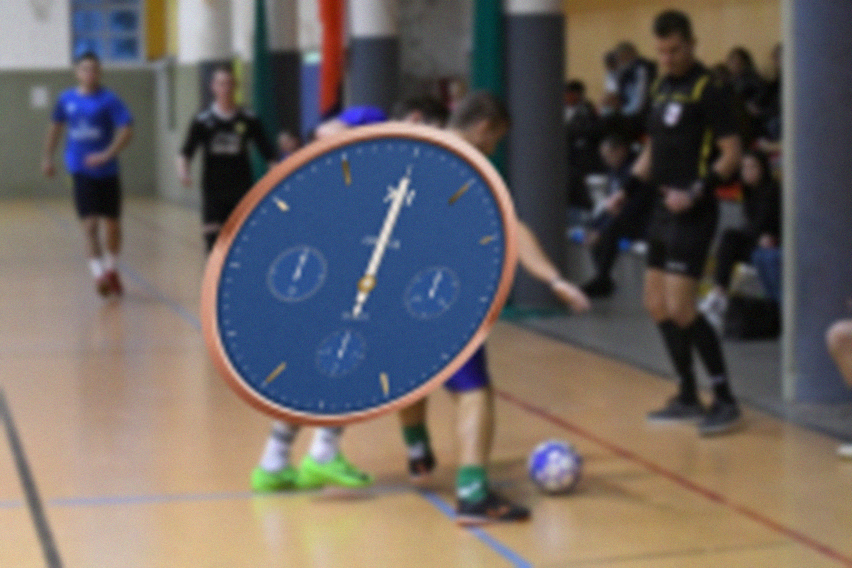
12:00
